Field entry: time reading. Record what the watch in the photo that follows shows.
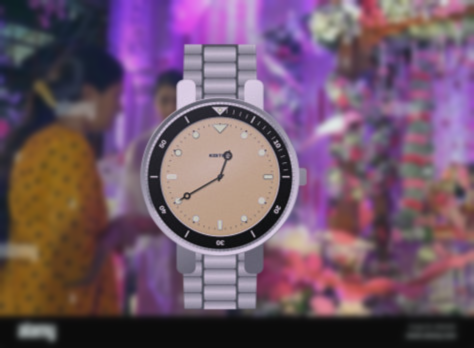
12:40
